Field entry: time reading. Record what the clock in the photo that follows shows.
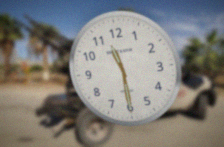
11:30
